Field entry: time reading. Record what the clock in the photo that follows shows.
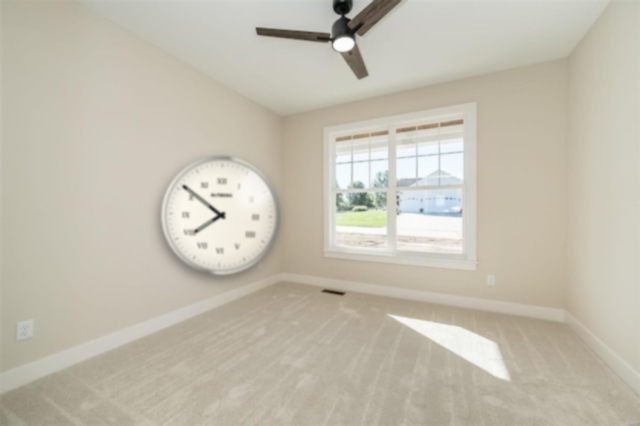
7:51
